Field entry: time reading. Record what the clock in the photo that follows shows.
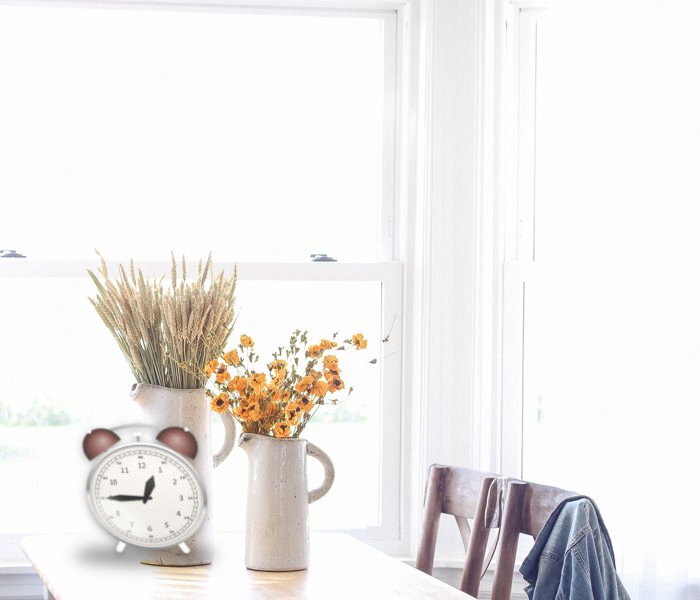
12:45
